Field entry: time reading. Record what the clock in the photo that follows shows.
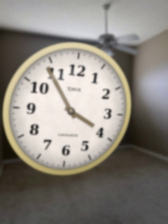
3:54
